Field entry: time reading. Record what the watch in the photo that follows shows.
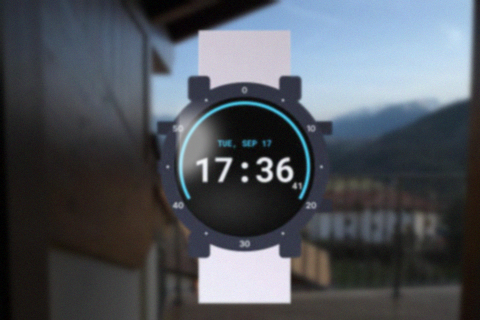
17:36
